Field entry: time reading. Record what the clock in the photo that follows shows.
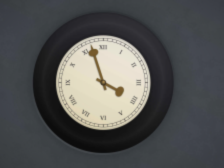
3:57
